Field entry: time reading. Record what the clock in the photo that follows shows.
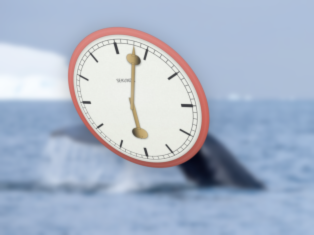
6:03
